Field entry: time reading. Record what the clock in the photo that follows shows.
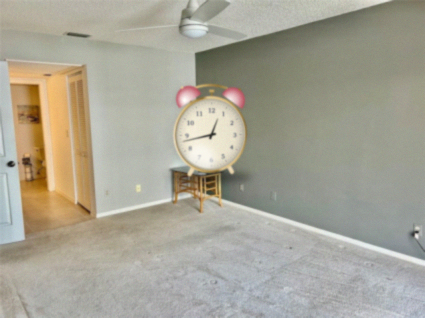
12:43
